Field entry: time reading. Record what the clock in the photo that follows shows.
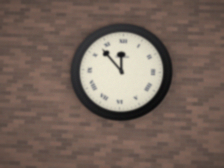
11:53
